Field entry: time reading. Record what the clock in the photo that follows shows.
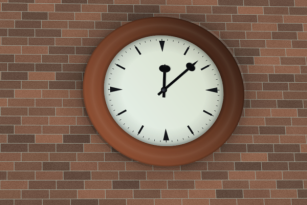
12:08
